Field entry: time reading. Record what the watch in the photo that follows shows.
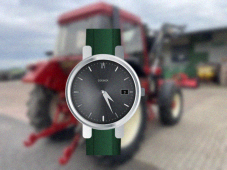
4:26
